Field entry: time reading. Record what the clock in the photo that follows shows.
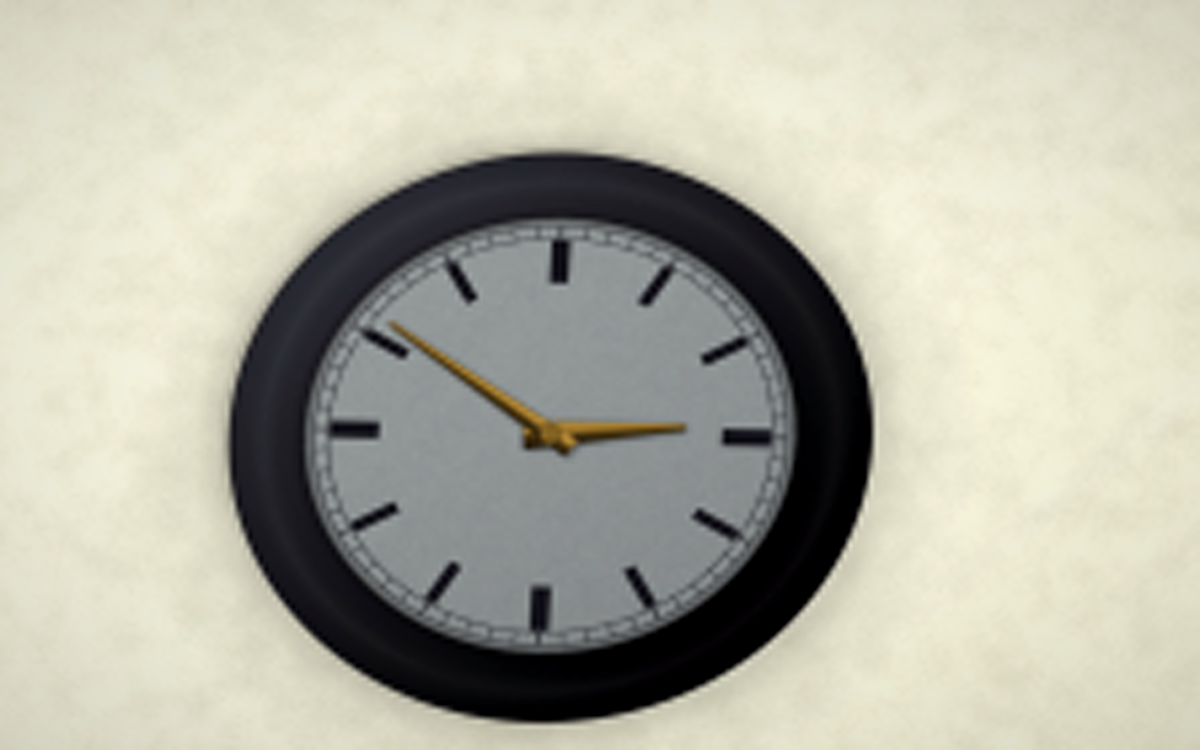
2:51
